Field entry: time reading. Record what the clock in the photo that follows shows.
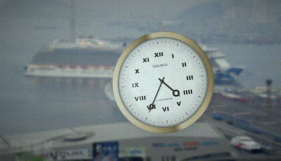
4:35
